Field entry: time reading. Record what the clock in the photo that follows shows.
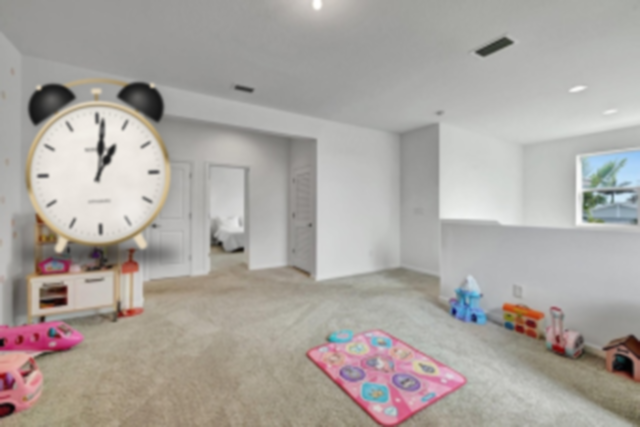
1:01
